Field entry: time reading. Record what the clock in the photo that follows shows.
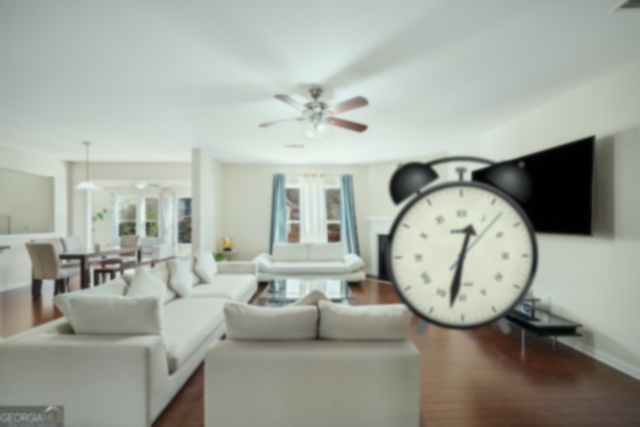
12:32:07
